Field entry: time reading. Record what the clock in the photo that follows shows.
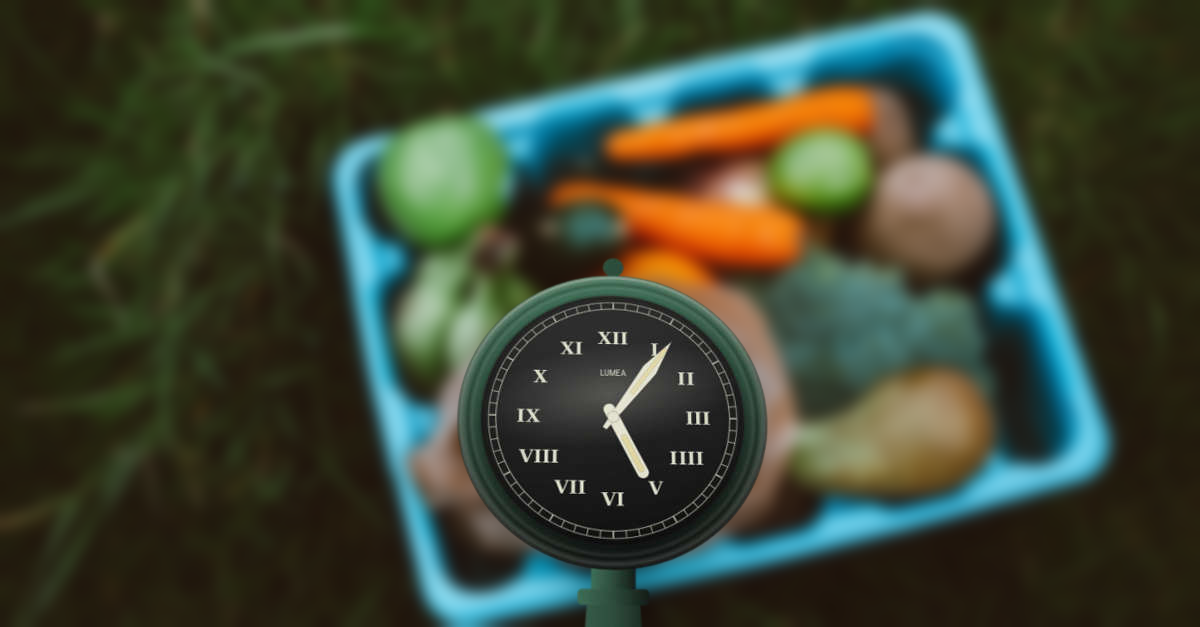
5:06
